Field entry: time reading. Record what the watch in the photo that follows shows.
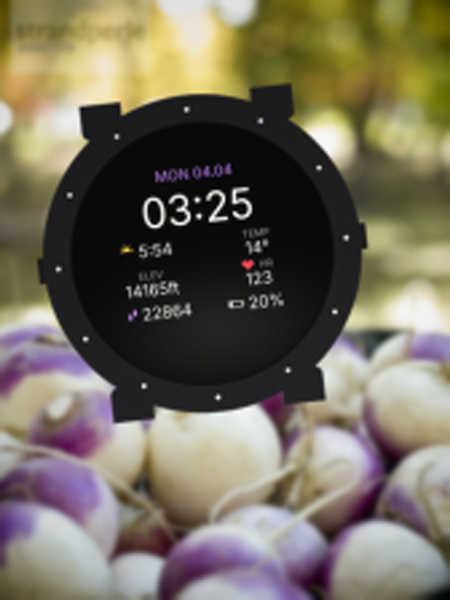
3:25
